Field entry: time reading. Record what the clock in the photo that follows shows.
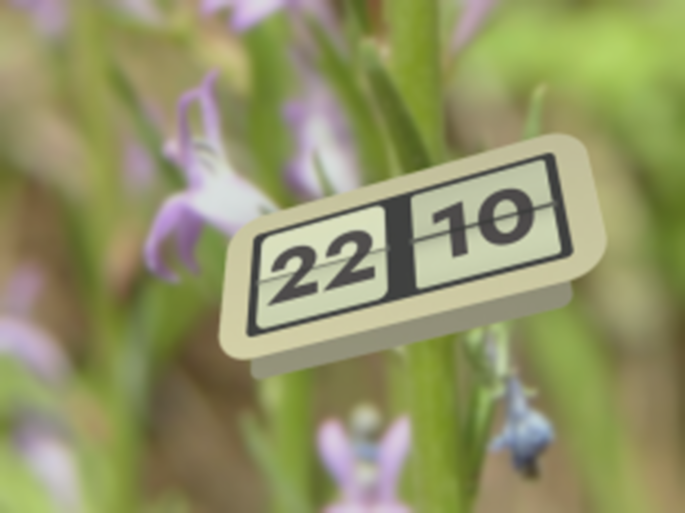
22:10
